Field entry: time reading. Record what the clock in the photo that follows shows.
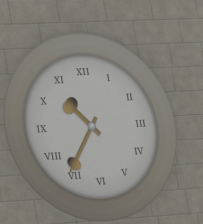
10:36
